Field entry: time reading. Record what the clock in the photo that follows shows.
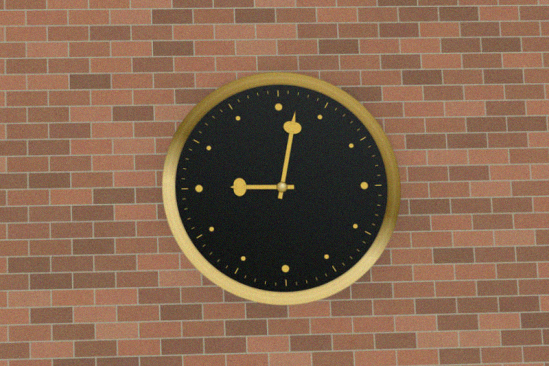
9:02
